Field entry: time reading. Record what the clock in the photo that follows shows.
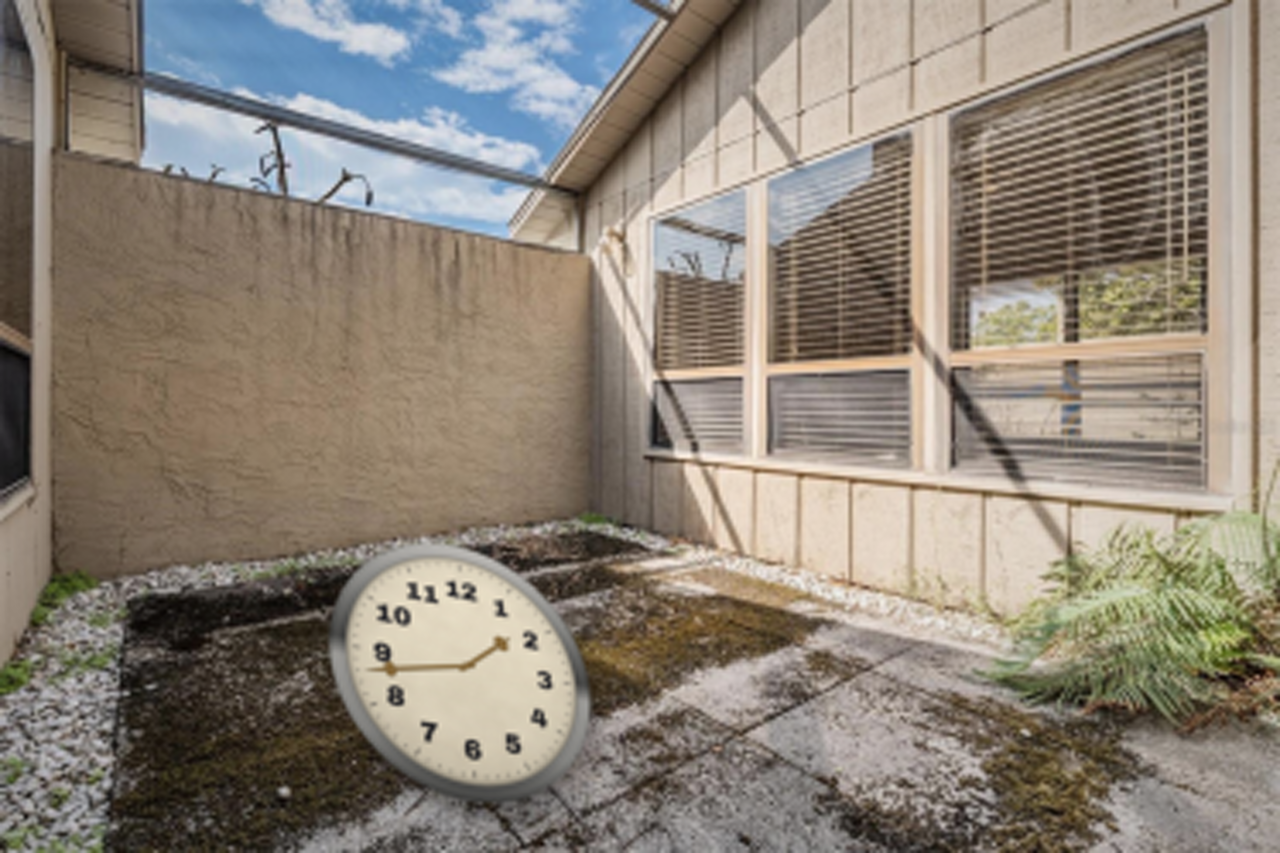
1:43
